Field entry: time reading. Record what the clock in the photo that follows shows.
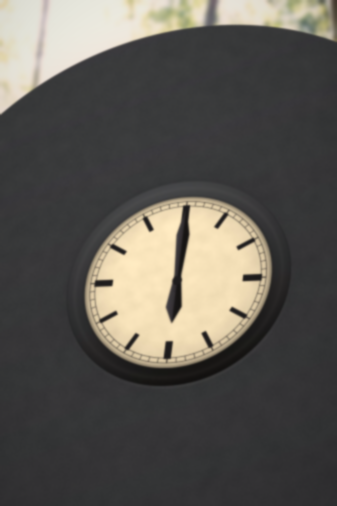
6:00
